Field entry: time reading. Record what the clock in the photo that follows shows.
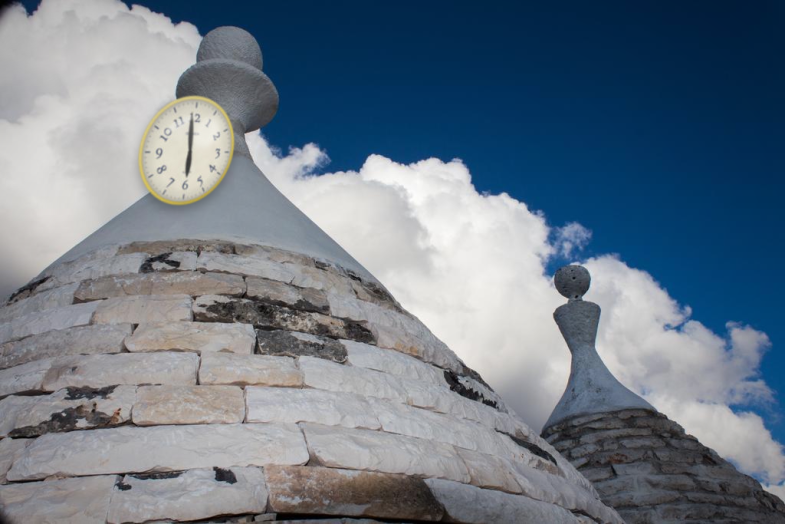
5:59
